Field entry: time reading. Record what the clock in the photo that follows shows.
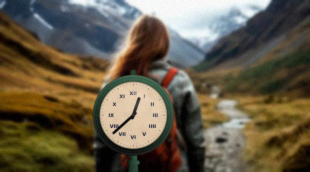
12:38
